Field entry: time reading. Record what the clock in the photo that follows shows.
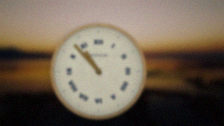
10:53
